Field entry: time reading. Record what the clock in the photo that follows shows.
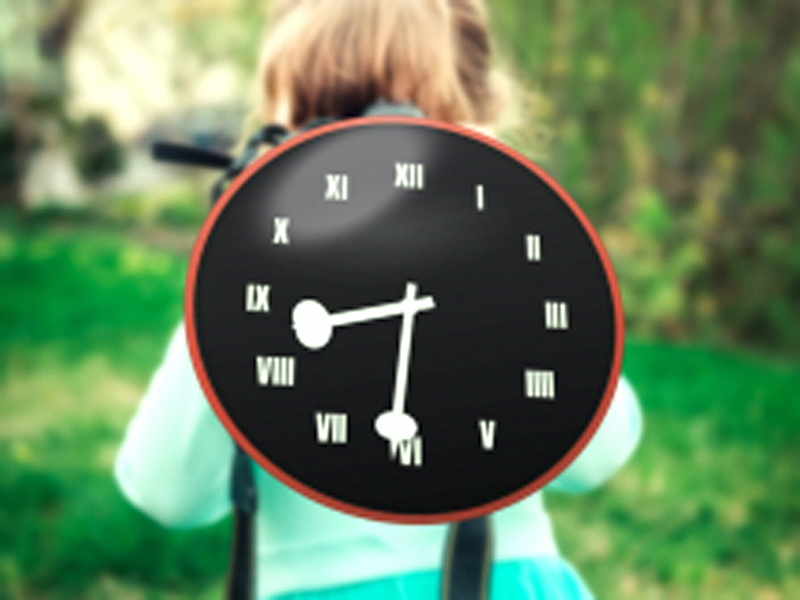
8:31
